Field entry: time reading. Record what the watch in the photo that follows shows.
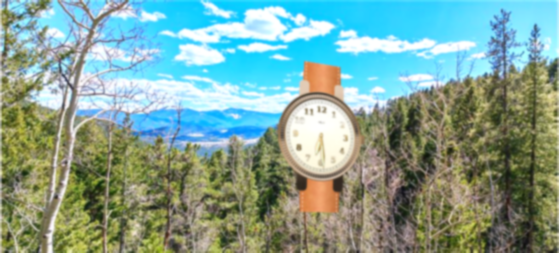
6:29
